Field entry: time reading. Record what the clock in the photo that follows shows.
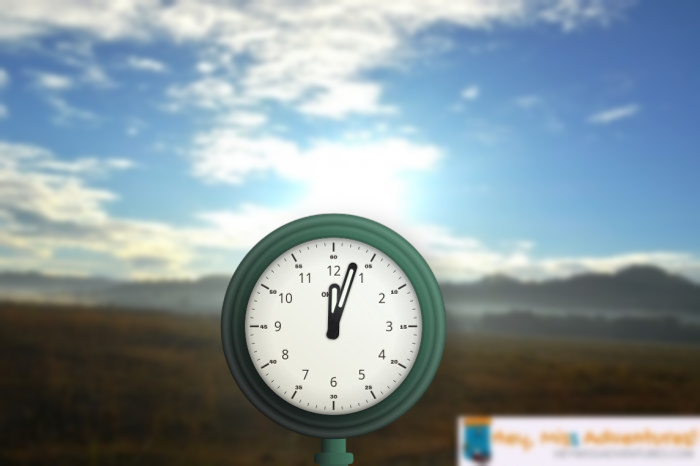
12:03
